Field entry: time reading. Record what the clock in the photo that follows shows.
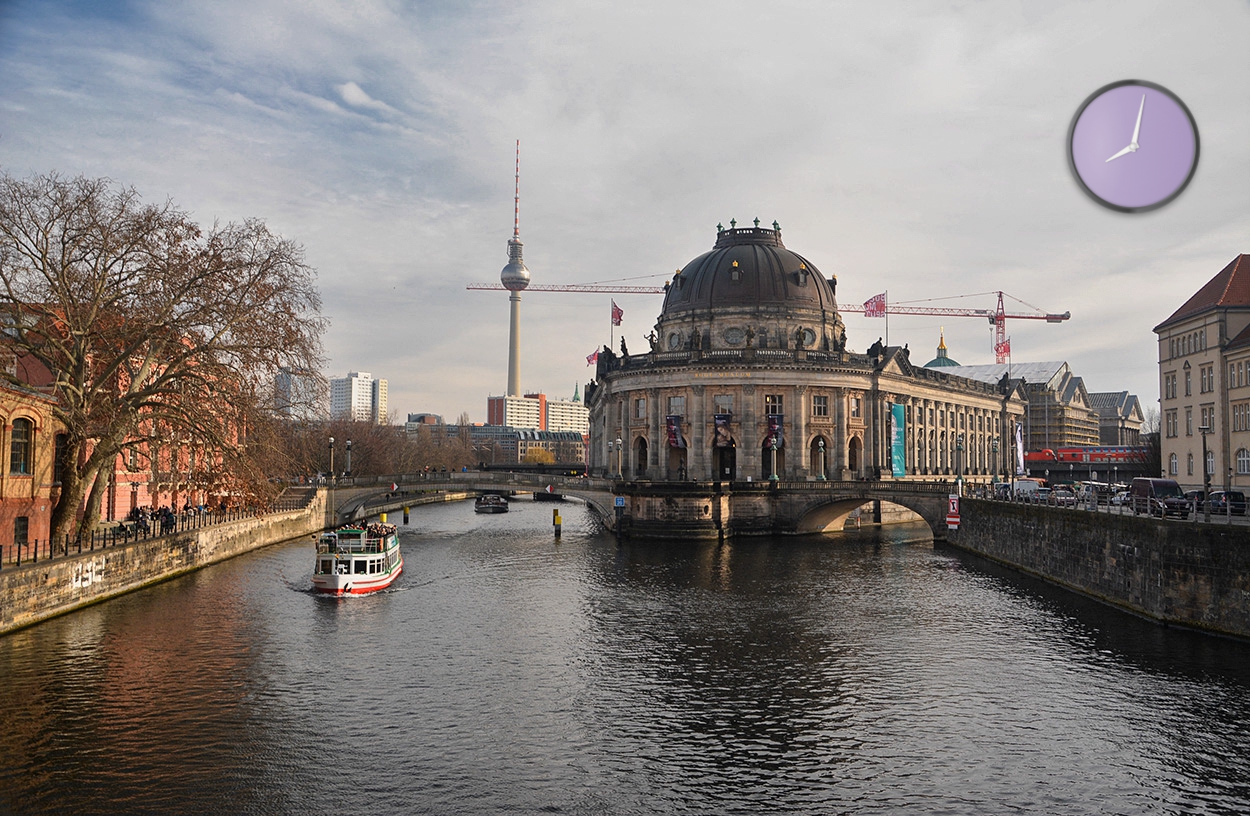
8:02
